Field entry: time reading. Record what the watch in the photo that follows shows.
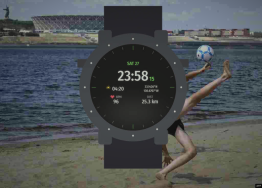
23:58
